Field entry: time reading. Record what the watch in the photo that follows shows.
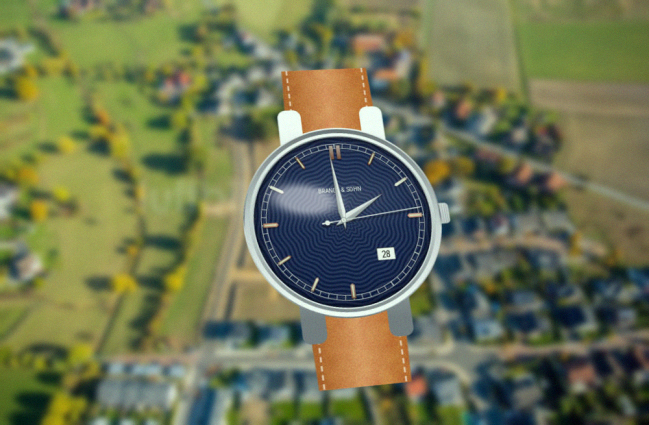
1:59:14
